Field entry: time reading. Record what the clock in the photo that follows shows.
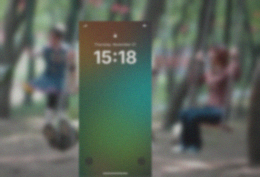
15:18
